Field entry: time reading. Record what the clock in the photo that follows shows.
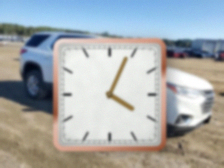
4:04
